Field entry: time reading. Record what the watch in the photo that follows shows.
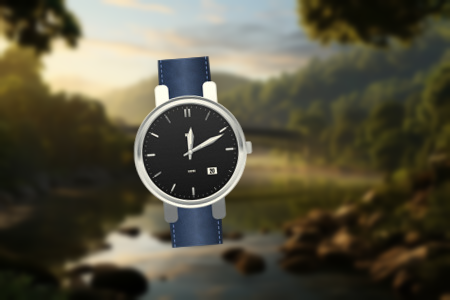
12:11
